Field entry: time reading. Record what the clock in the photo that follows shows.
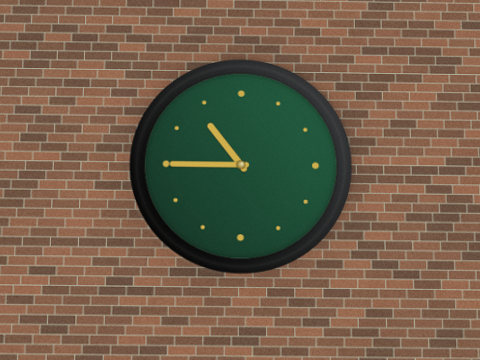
10:45
